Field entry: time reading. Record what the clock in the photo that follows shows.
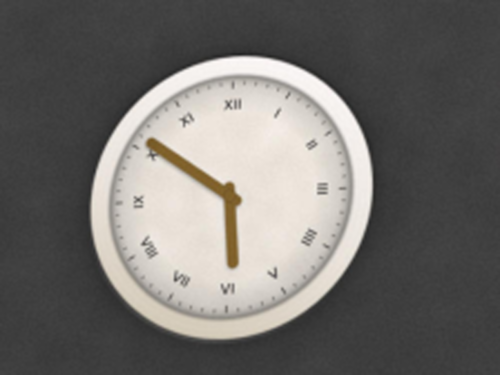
5:51
